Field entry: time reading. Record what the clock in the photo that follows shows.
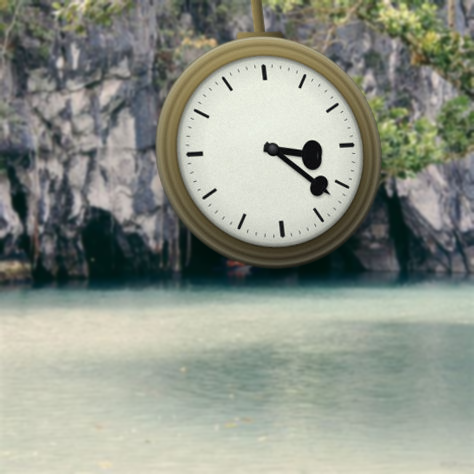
3:22
